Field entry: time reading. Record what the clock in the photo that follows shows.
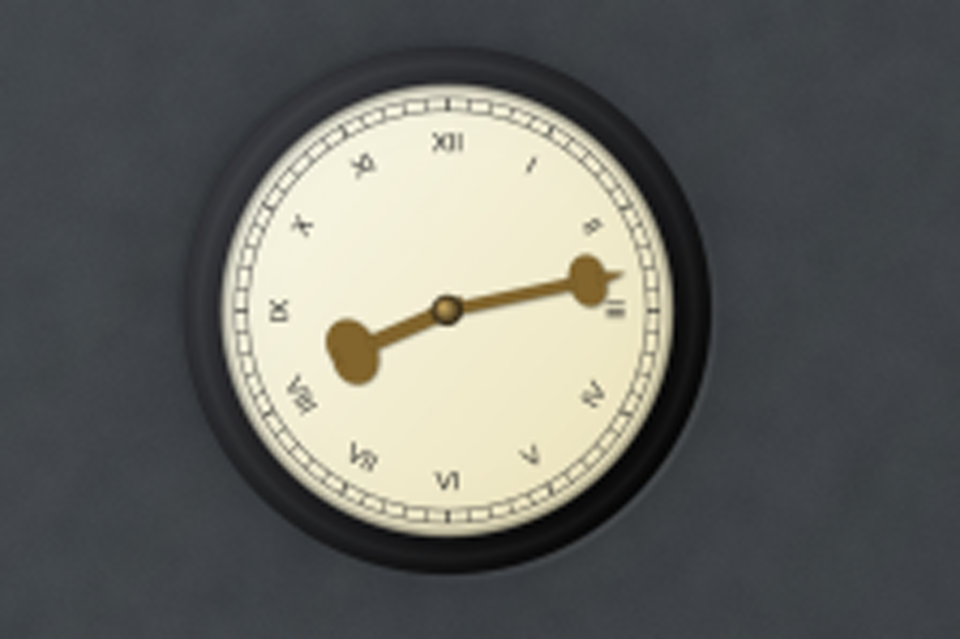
8:13
